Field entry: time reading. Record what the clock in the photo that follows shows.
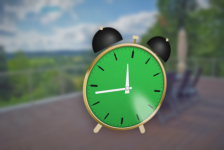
11:43
